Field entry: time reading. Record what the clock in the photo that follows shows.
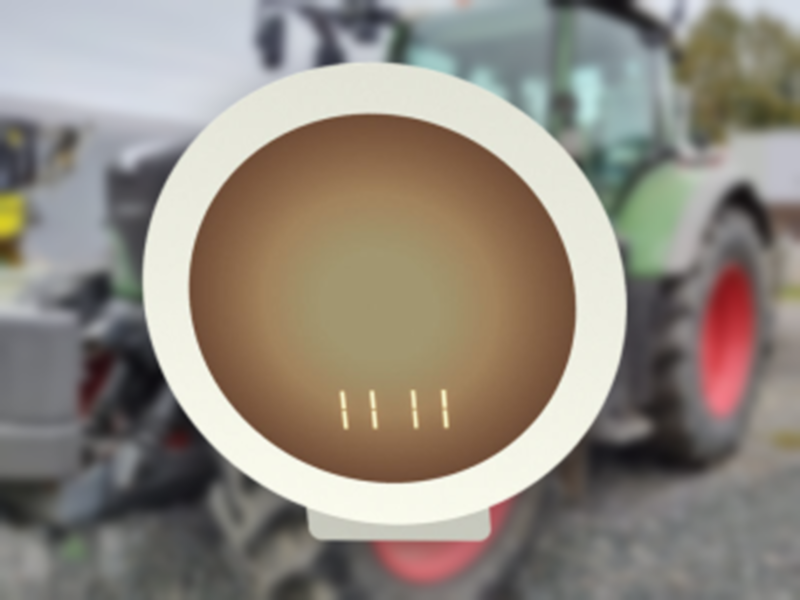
11:11
